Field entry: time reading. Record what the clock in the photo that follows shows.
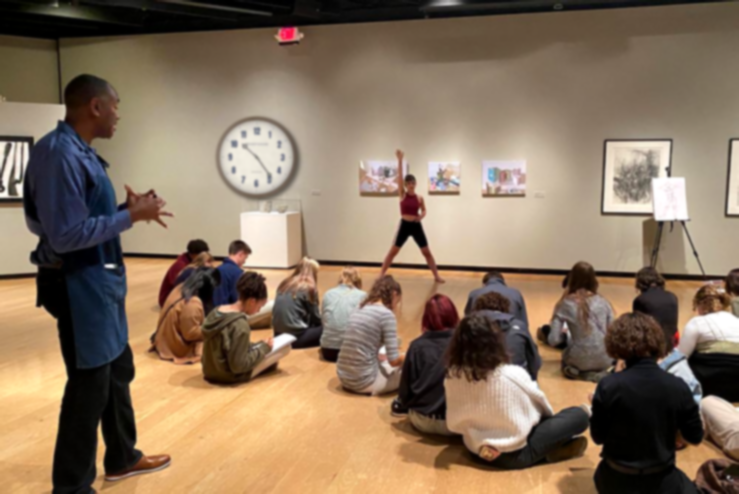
10:24
